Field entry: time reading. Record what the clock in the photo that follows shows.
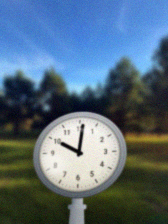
10:01
